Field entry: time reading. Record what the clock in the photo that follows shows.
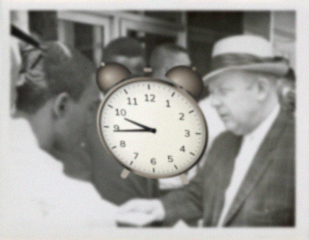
9:44
